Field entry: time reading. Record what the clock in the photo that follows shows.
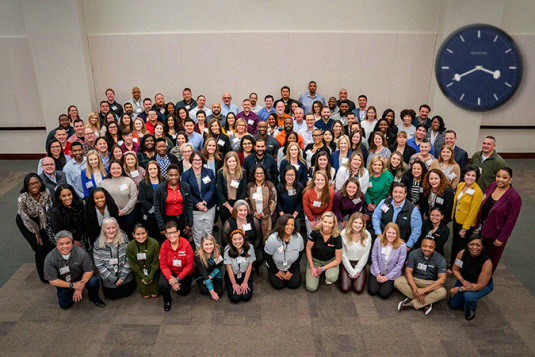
3:41
